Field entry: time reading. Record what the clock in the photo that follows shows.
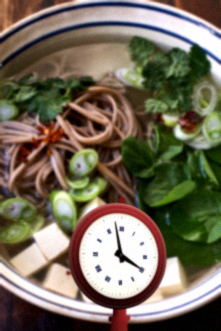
3:58
